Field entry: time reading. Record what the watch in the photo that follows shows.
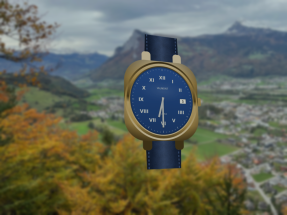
6:30
